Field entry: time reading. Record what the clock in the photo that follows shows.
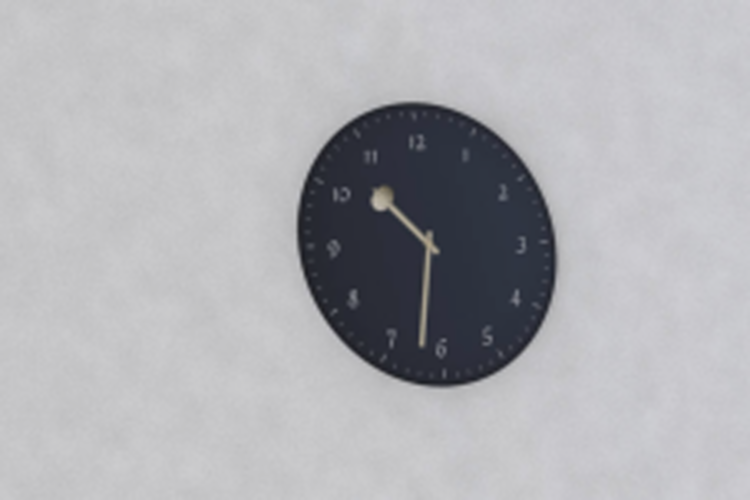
10:32
